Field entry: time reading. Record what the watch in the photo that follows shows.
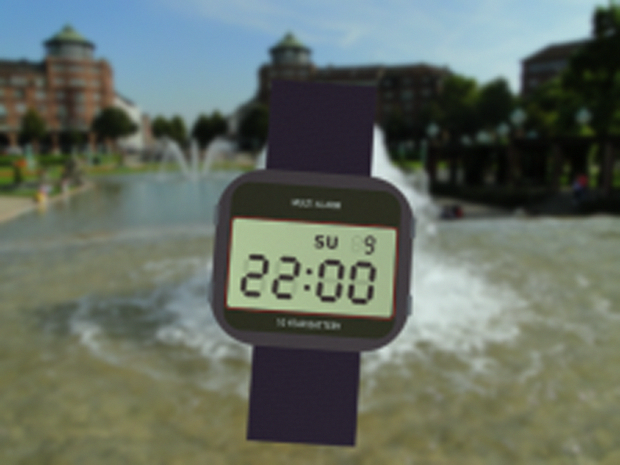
22:00
